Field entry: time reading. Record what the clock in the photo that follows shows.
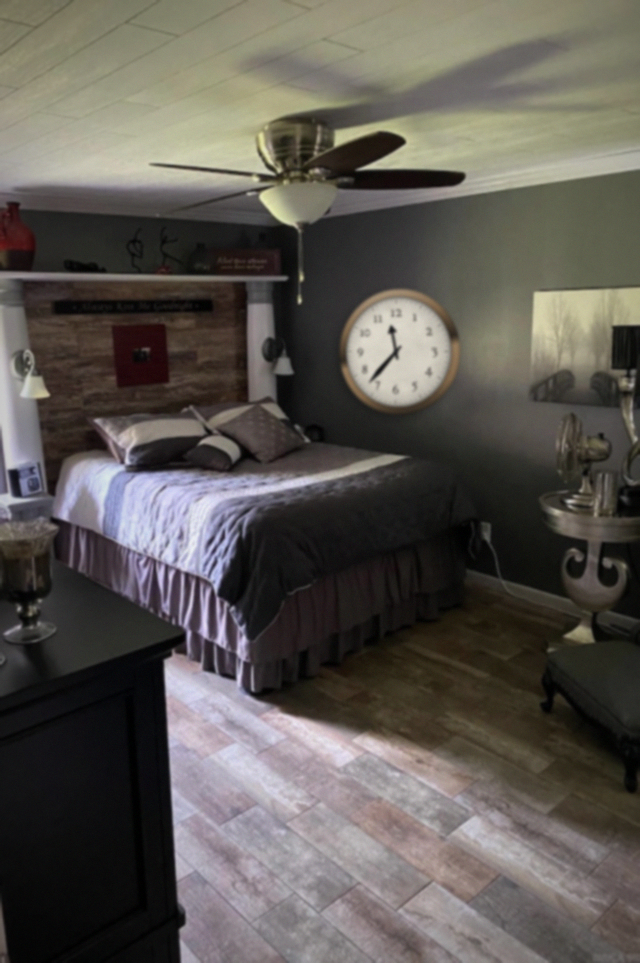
11:37
